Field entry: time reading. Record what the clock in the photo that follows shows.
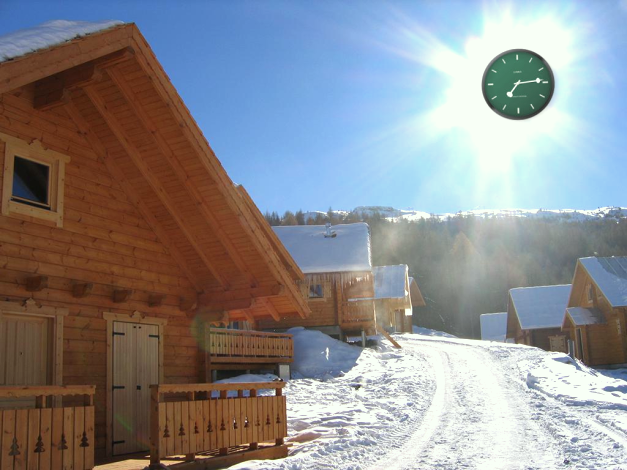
7:14
